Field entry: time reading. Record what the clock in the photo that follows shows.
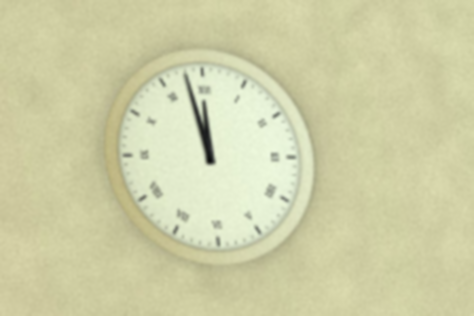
11:58
